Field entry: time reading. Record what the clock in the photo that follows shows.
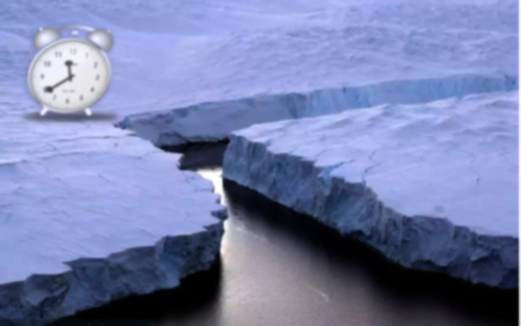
11:39
